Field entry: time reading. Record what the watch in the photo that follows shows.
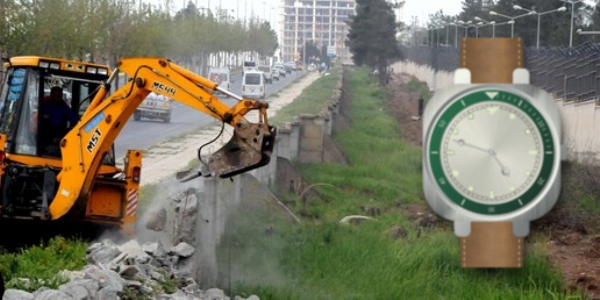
4:48
